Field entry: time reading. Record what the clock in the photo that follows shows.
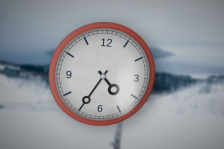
4:35
